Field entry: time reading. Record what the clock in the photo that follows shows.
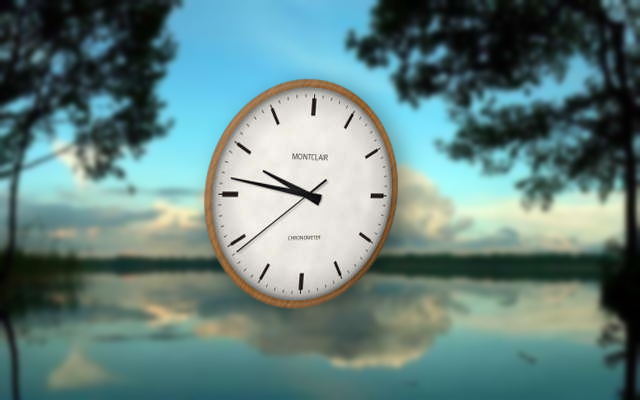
9:46:39
